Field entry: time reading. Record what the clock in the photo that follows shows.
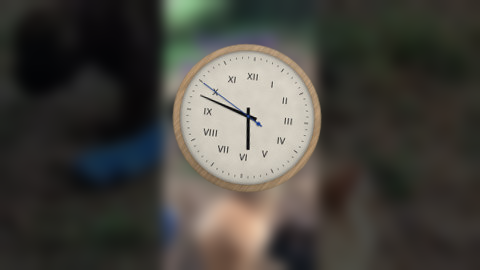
5:47:50
